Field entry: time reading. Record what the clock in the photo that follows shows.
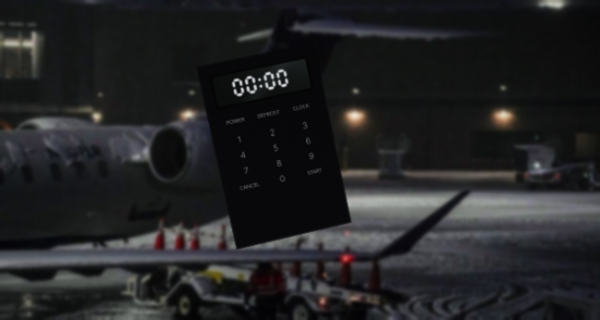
0:00
